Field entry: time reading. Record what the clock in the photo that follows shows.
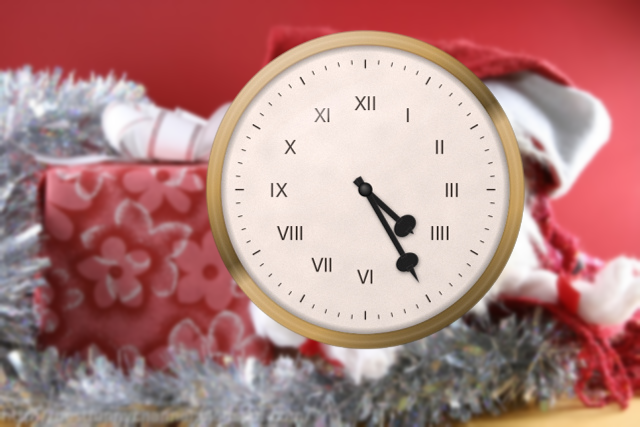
4:25
